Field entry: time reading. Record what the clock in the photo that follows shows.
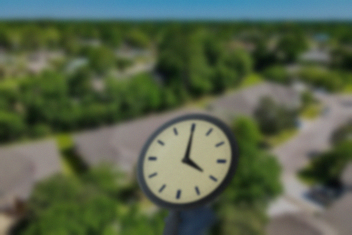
4:00
